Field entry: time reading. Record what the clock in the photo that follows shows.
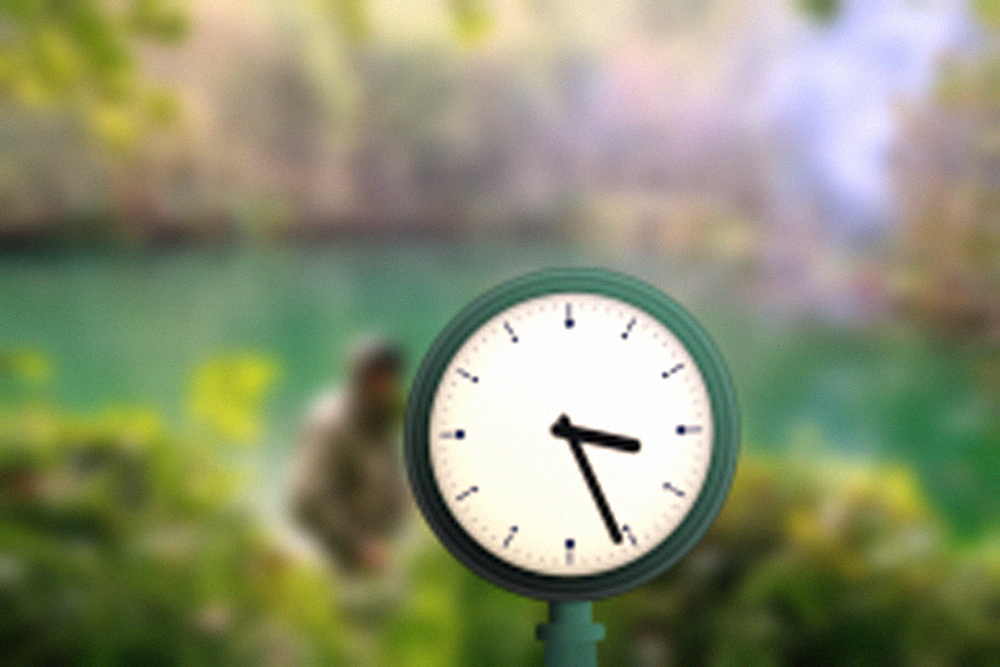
3:26
